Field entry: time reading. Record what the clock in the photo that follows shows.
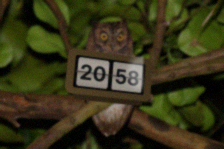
20:58
